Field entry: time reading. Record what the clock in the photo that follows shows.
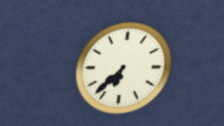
6:37
